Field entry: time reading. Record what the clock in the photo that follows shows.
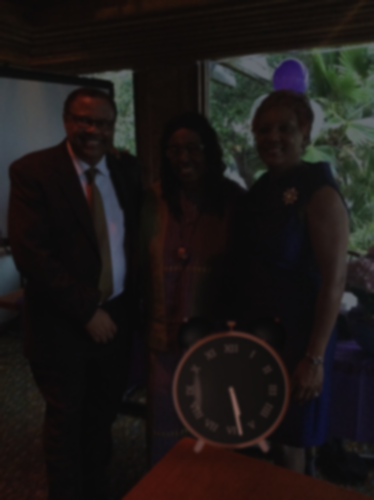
5:28
